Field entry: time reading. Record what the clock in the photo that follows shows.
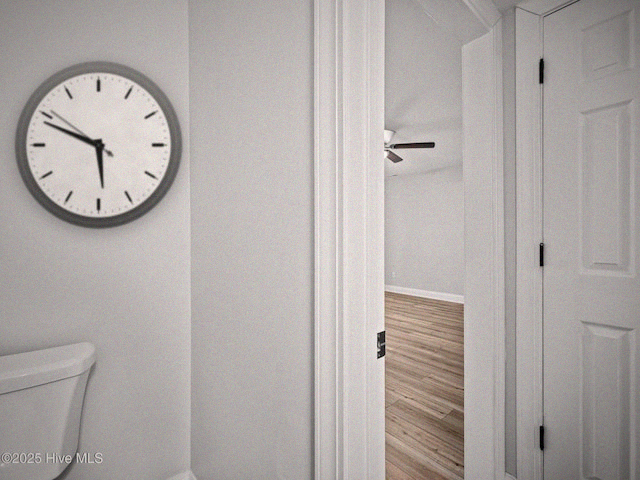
5:48:51
